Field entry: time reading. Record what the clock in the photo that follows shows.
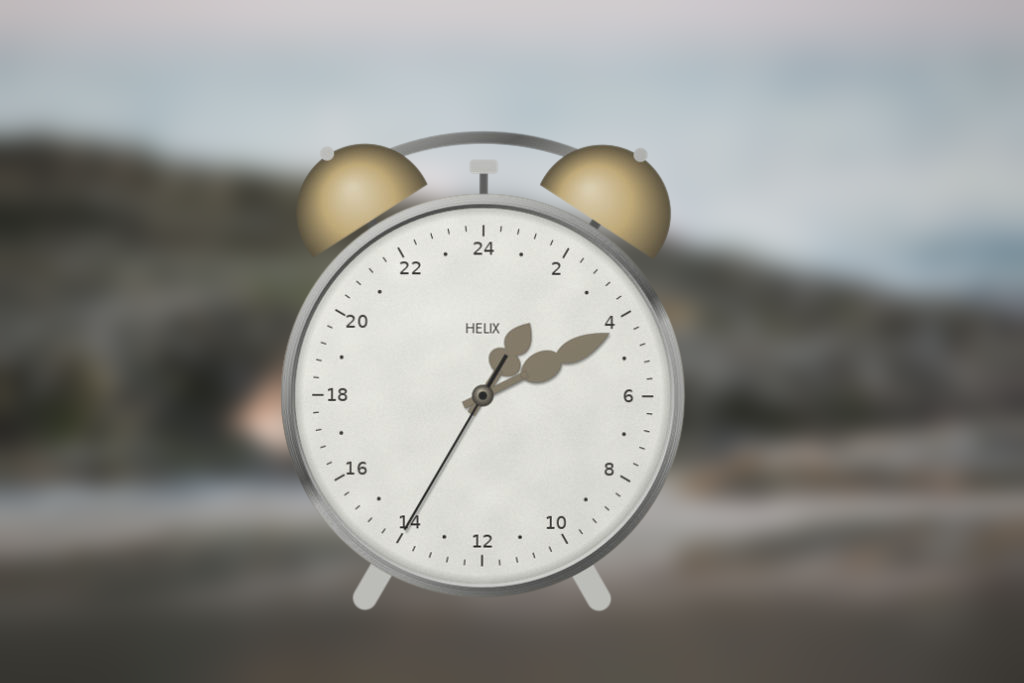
2:10:35
